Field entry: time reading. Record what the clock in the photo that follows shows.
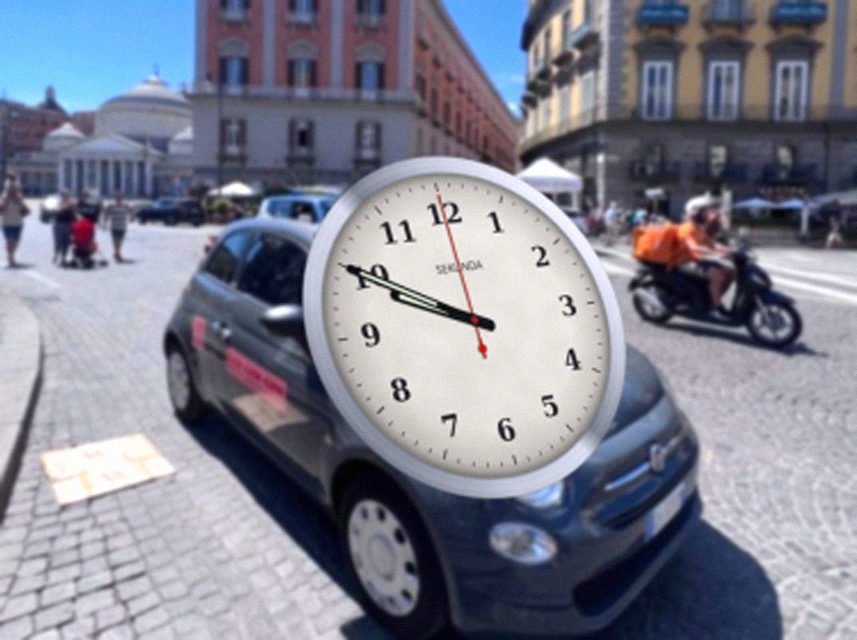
9:50:00
